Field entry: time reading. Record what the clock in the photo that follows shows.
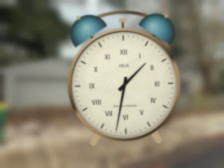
1:32
